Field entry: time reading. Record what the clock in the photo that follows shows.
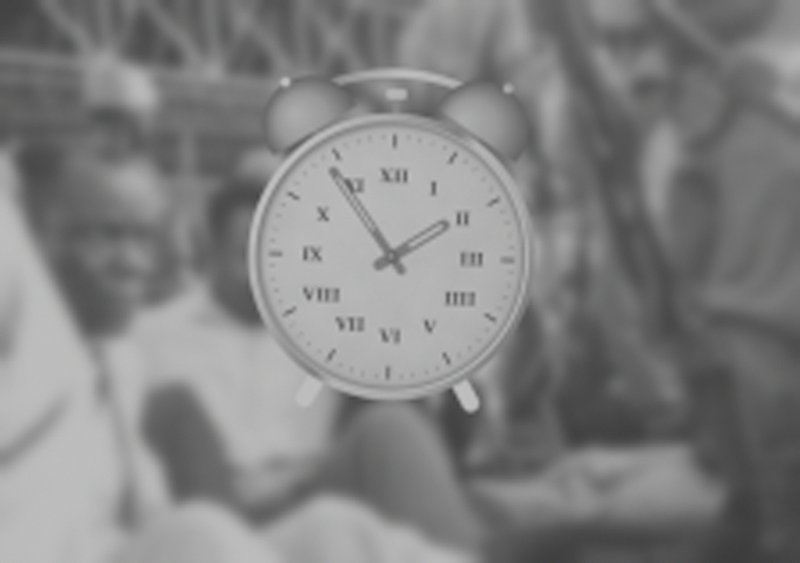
1:54
